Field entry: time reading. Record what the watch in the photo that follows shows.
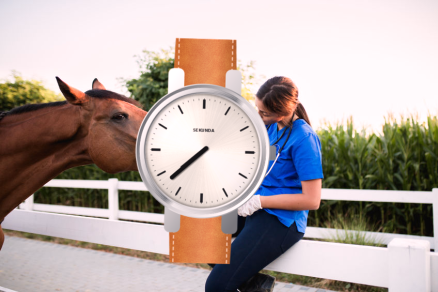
7:38
